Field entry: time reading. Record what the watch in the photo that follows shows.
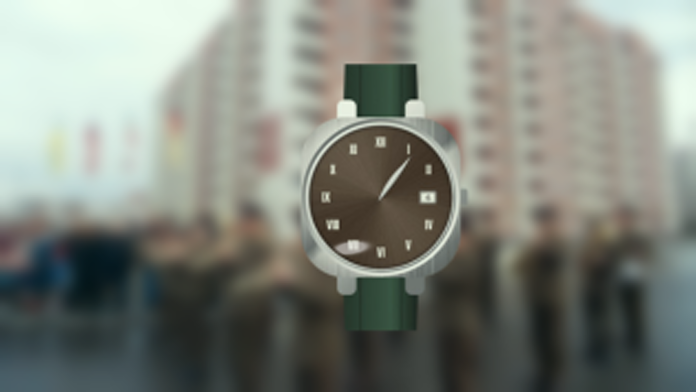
1:06
